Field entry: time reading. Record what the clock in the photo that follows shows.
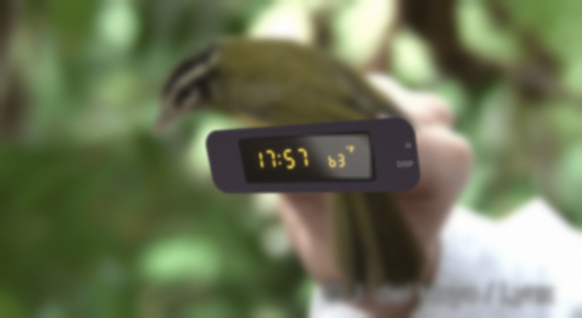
17:57
